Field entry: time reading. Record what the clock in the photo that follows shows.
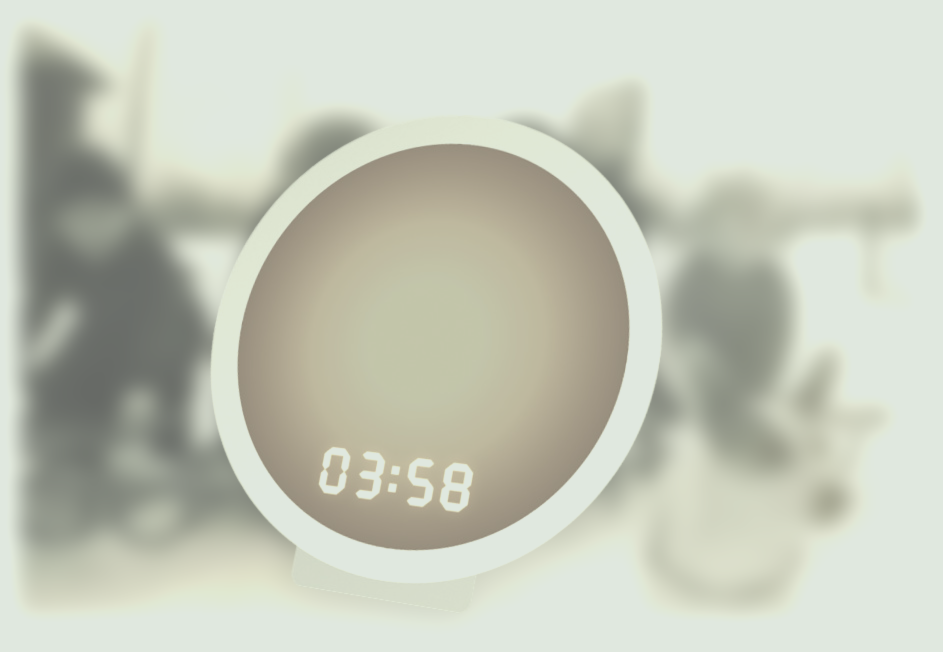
3:58
